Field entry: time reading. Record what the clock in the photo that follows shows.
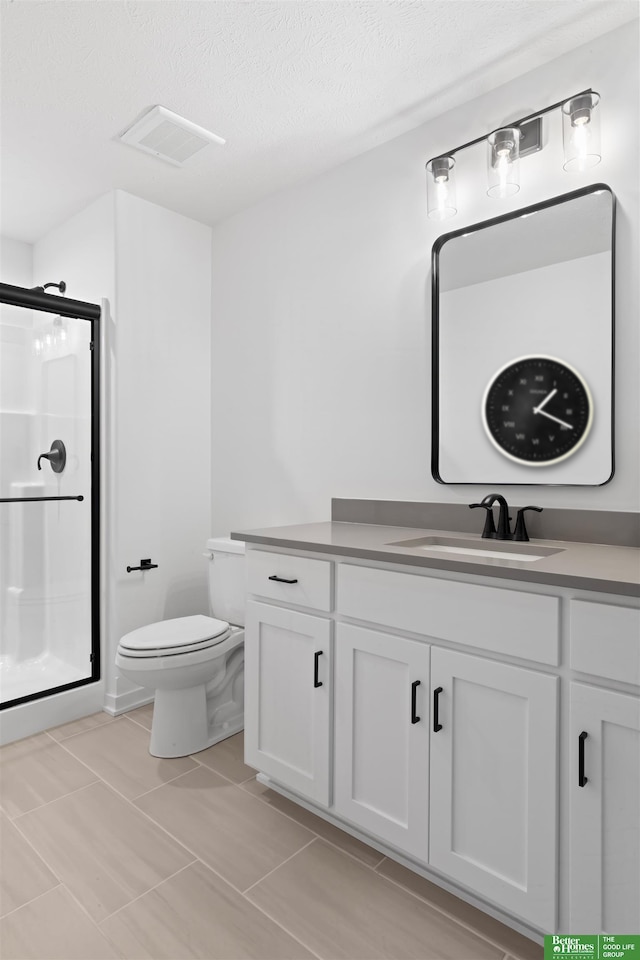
1:19
